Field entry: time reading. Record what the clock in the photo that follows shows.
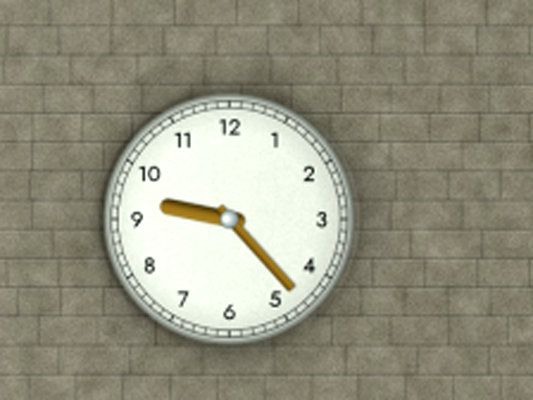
9:23
